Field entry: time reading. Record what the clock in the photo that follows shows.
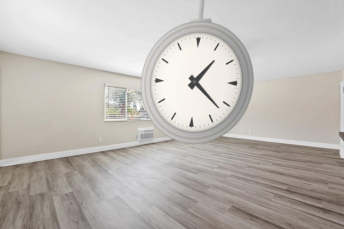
1:22
